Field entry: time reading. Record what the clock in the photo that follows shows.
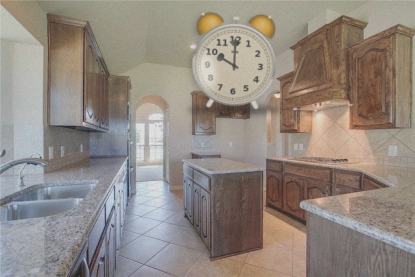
10:00
